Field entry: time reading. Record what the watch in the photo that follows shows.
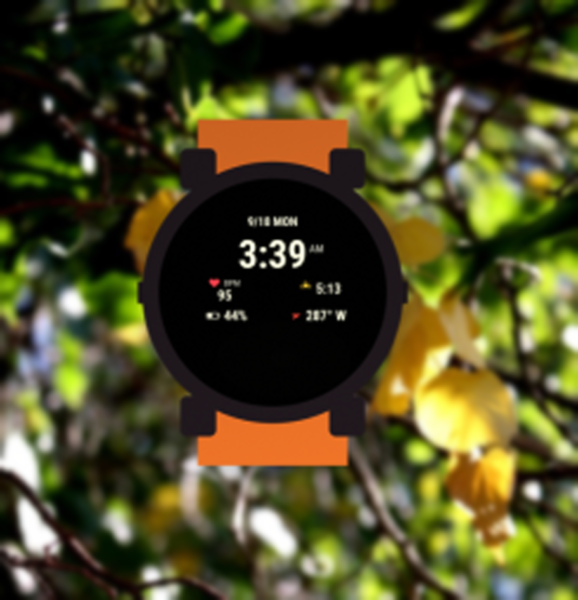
3:39
